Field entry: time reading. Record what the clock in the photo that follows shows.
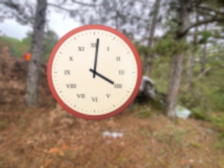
4:01
